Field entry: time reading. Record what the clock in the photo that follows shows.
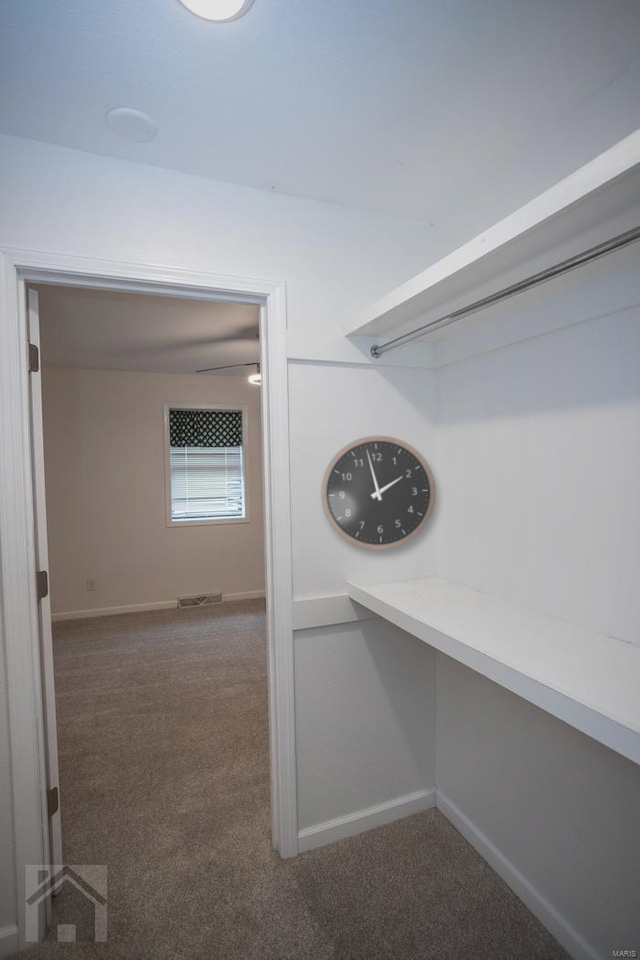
1:58
